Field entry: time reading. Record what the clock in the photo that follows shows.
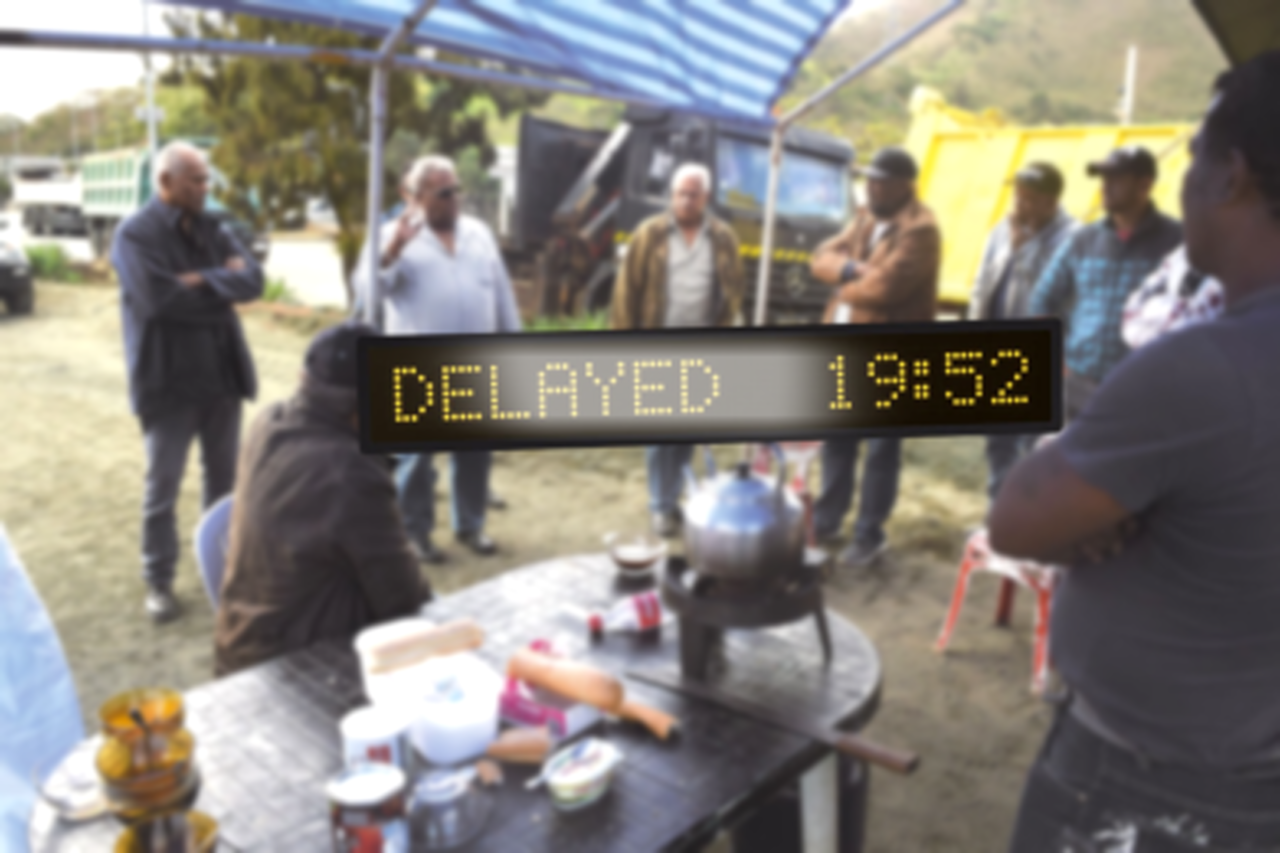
19:52
